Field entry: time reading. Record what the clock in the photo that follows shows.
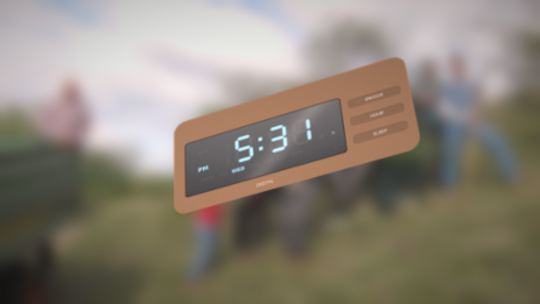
5:31
